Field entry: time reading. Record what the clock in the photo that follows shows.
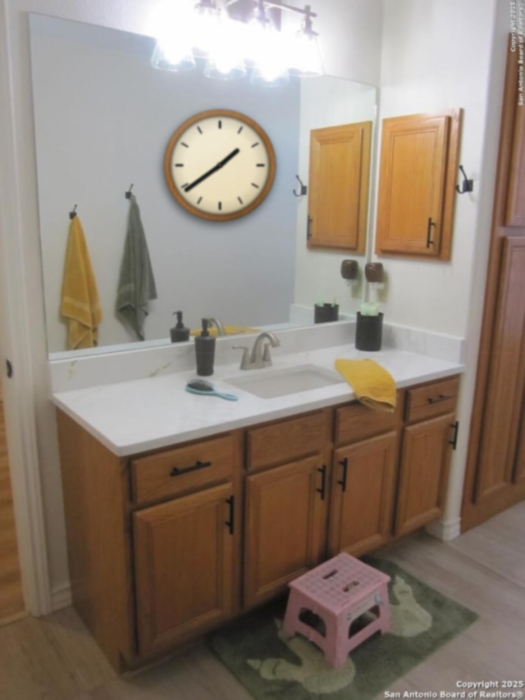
1:39
